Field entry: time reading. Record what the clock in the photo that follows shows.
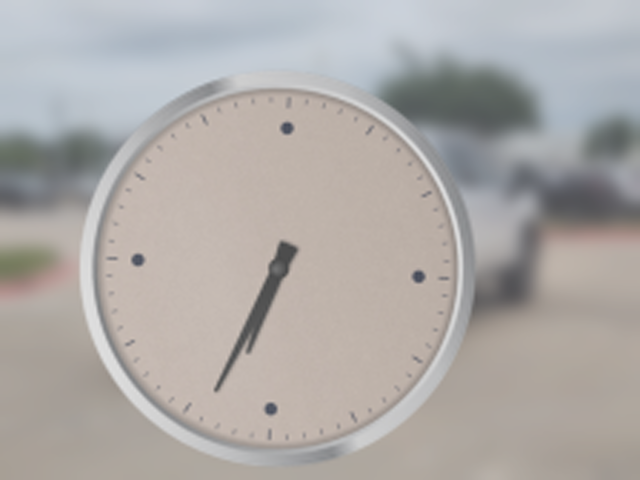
6:34
